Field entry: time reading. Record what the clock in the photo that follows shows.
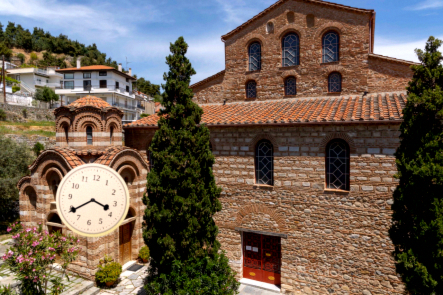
3:39
